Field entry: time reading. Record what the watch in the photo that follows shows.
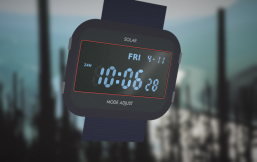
10:06:28
